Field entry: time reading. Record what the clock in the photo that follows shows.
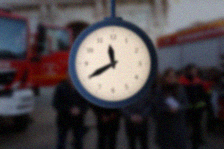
11:40
